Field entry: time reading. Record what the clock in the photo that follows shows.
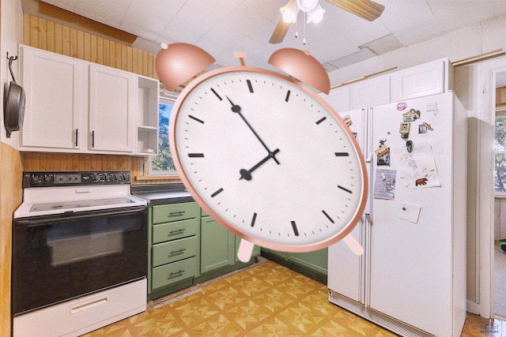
7:56
